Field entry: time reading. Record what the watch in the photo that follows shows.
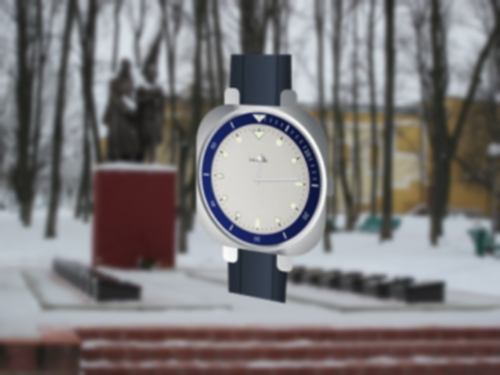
12:14
